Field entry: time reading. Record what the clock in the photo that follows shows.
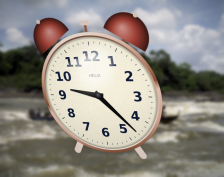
9:23
